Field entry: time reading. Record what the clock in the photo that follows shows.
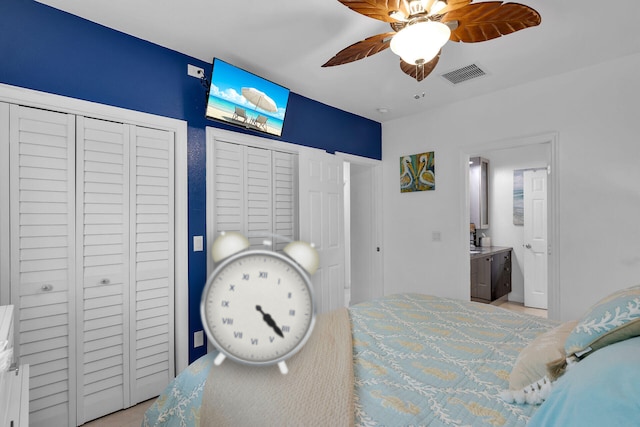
4:22
